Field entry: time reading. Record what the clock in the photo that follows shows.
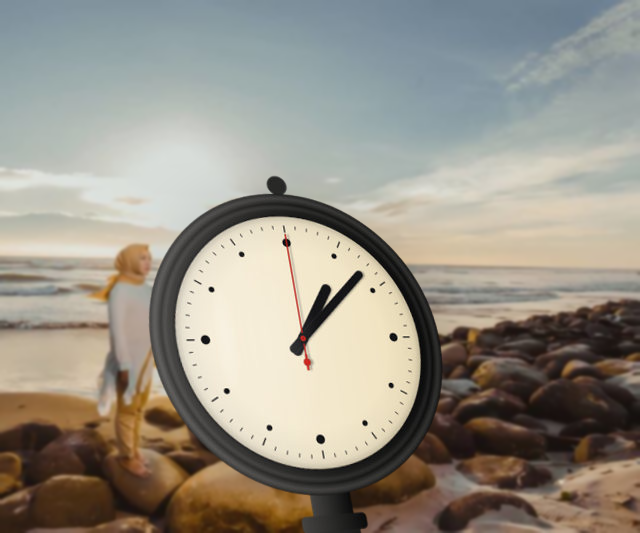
1:08:00
